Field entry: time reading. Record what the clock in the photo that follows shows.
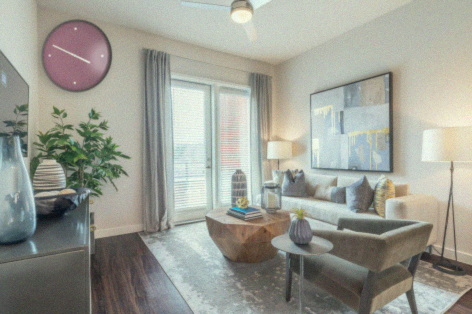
3:49
